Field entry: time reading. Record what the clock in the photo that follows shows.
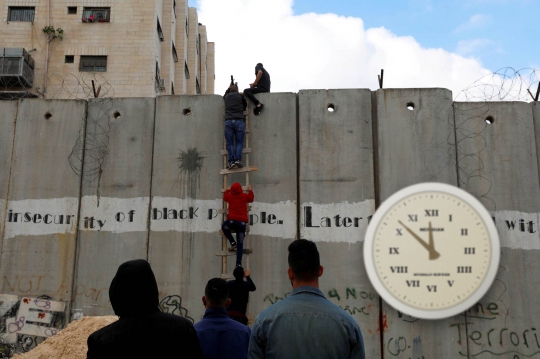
11:52
